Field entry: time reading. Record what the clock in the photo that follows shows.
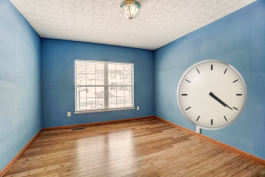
4:21
